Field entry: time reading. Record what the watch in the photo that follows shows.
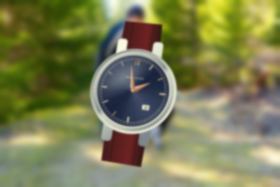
1:58
